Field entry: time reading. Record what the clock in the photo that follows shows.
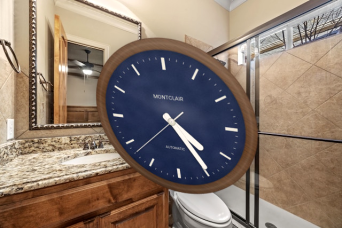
4:24:38
